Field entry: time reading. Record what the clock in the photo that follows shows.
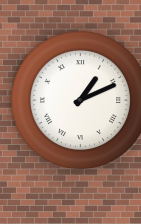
1:11
